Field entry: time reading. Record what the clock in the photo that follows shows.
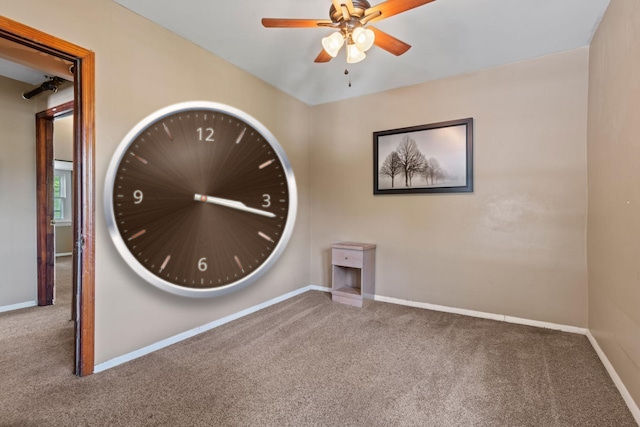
3:17
